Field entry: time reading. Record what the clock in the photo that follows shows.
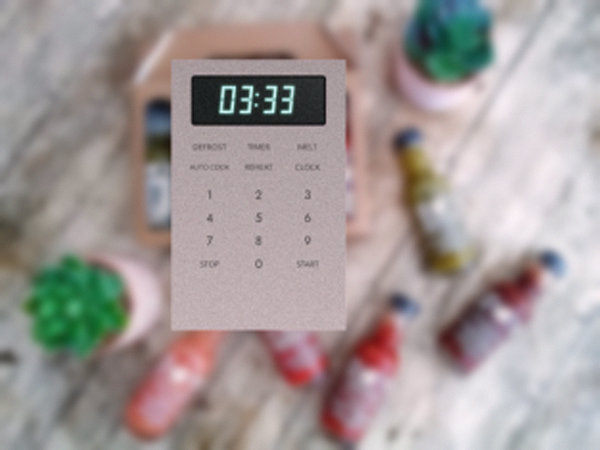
3:33
